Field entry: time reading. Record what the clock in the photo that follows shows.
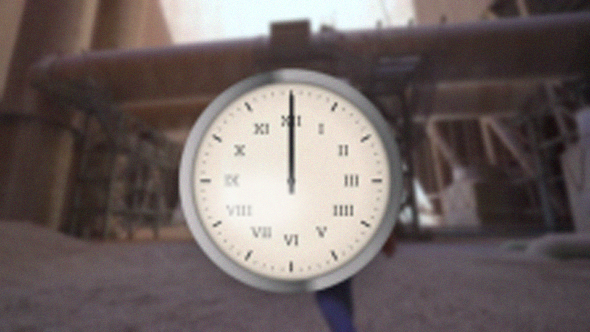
12:00
